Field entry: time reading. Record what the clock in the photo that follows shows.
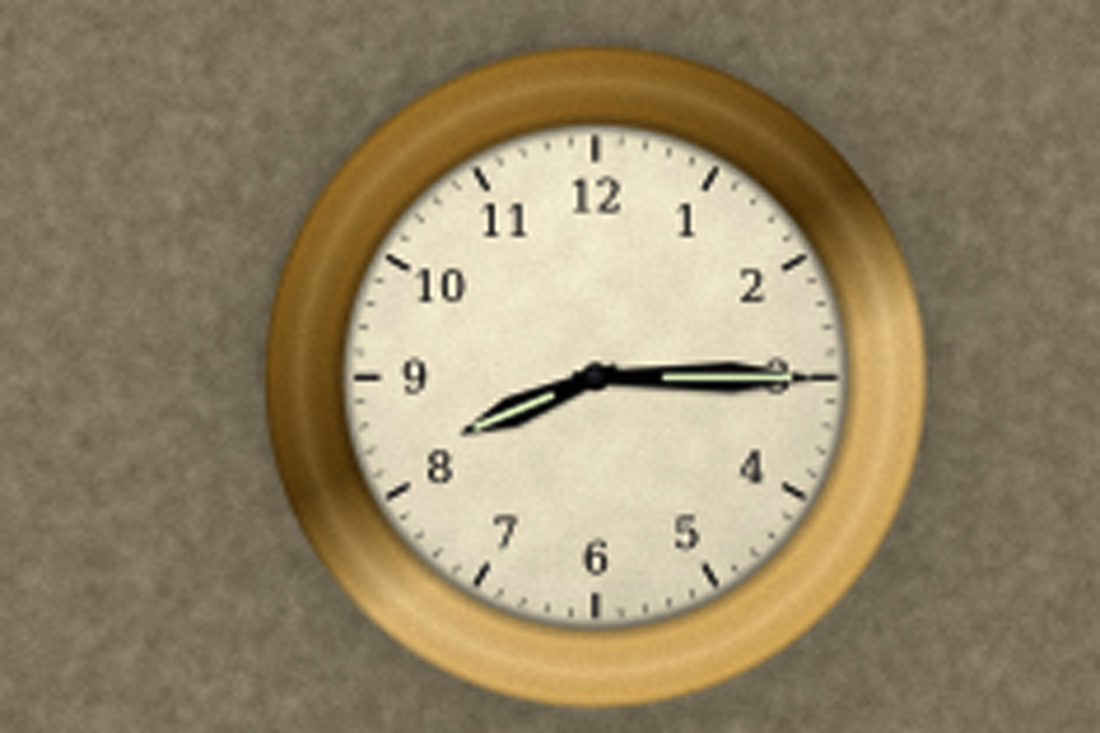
8:15
